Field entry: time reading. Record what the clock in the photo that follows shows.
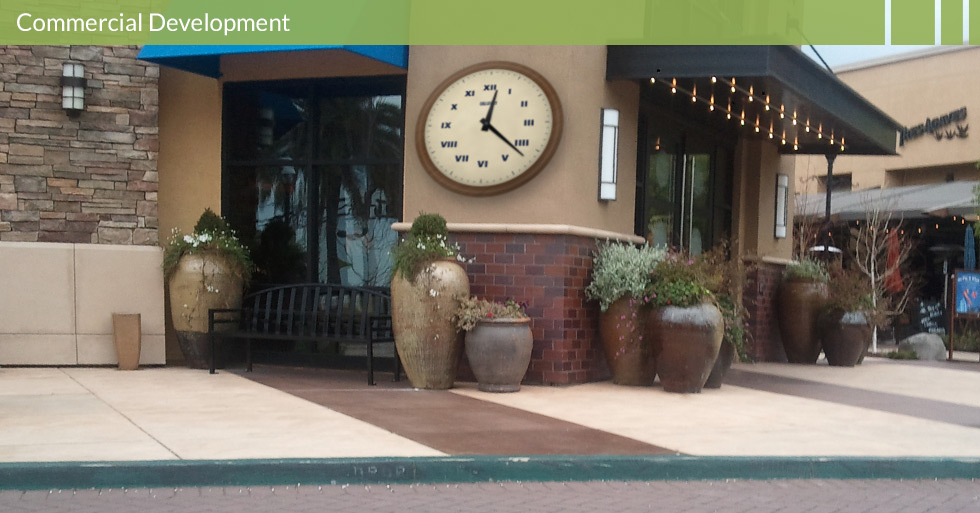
12:22
